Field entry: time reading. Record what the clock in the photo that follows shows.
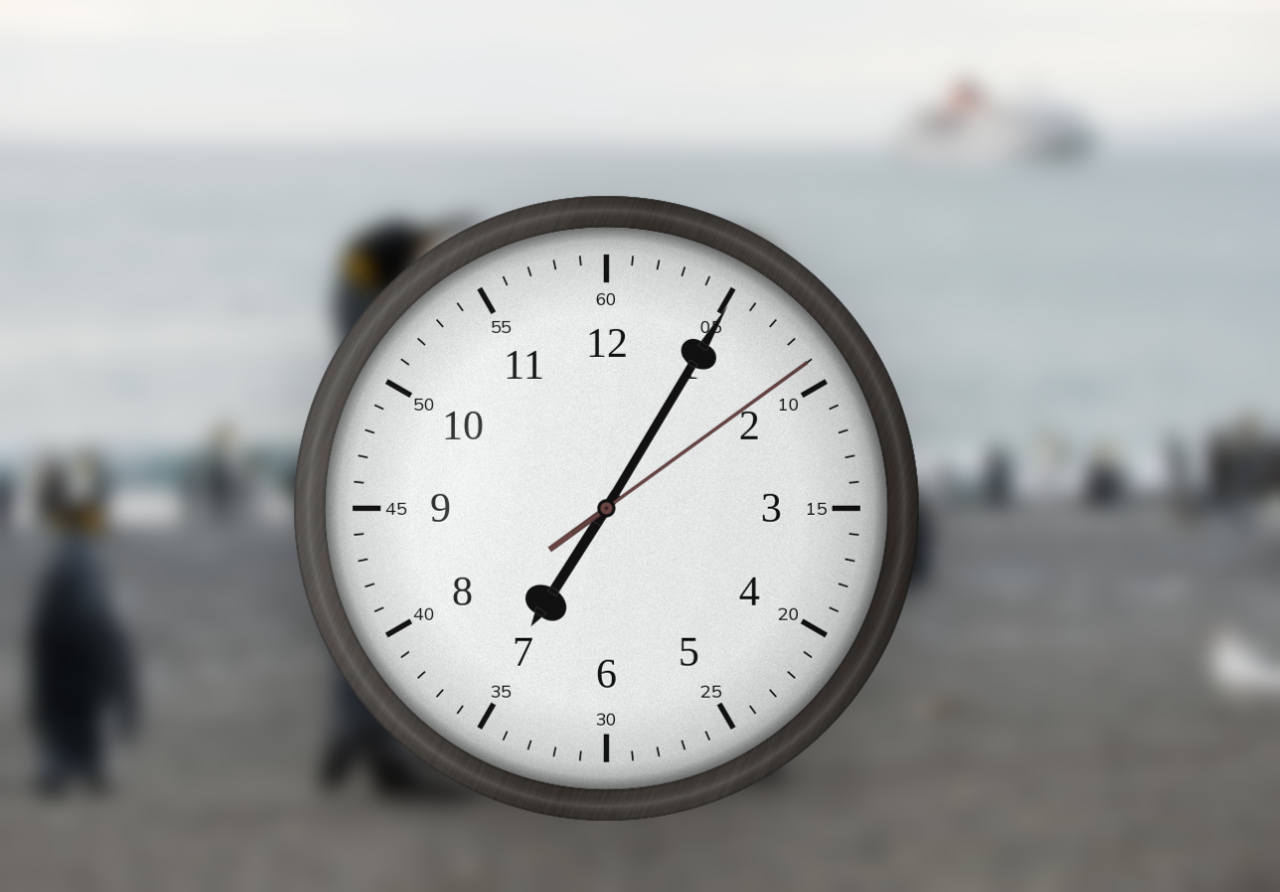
7:05:09
